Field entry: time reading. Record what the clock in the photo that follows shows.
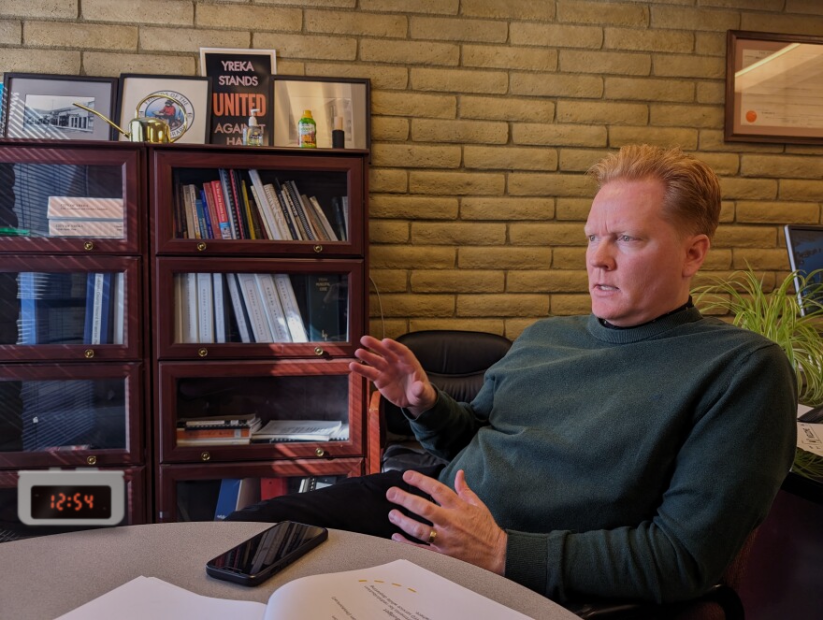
12:54
